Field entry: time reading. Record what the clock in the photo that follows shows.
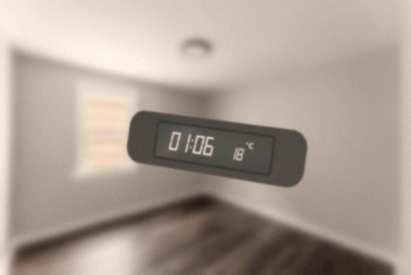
1:06
